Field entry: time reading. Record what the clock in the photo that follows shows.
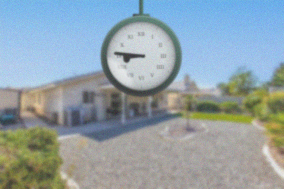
8:46
